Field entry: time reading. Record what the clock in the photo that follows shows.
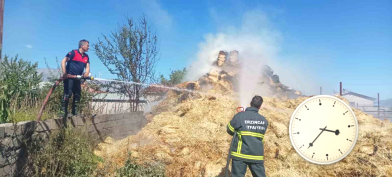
3:38
